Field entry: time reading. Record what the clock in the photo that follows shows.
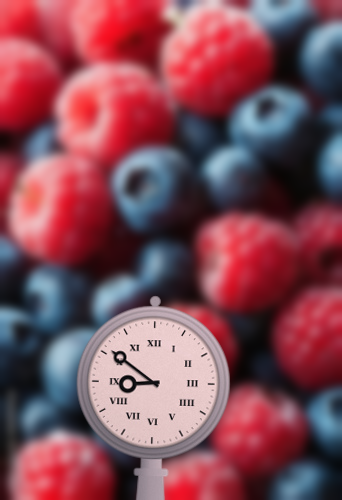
8:51
